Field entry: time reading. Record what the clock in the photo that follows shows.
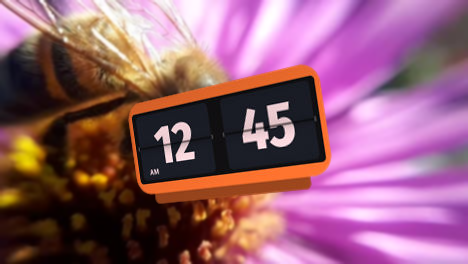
12:45
